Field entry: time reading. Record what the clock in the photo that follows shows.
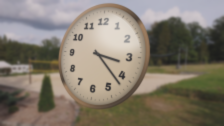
3:22
